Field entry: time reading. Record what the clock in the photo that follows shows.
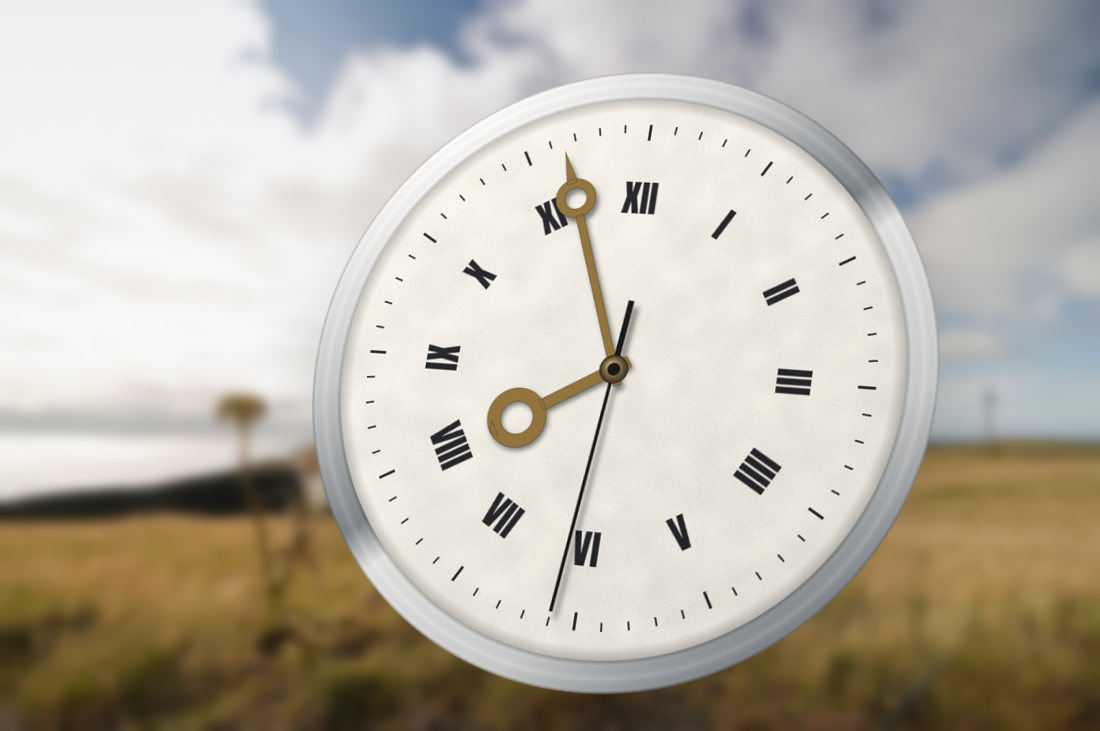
7:56:31
